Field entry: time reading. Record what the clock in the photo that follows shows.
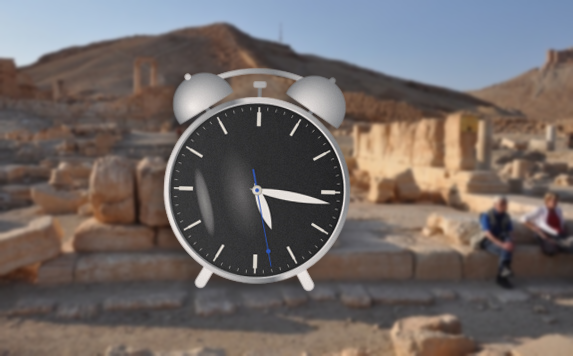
5:16:28
